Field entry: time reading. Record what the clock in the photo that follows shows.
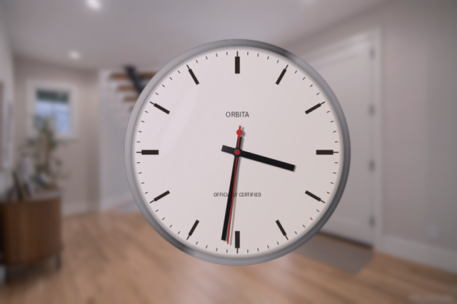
3:31:31
